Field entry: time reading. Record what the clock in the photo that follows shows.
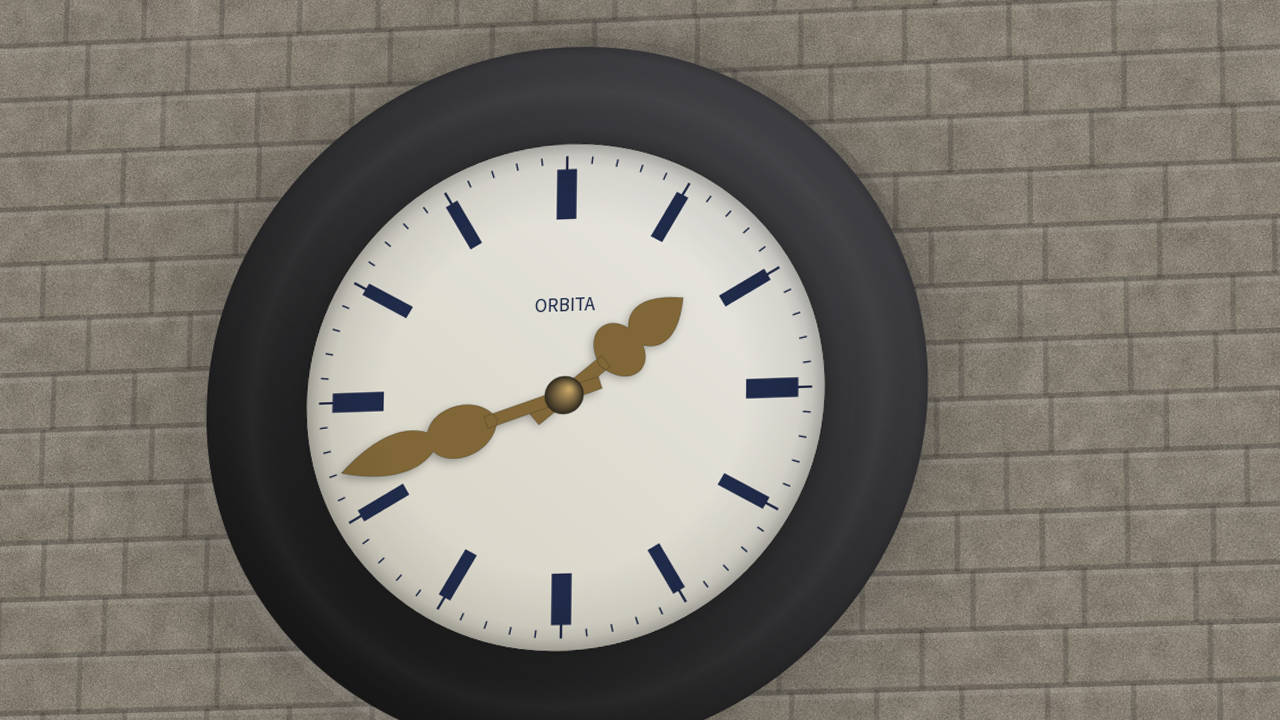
1:42
